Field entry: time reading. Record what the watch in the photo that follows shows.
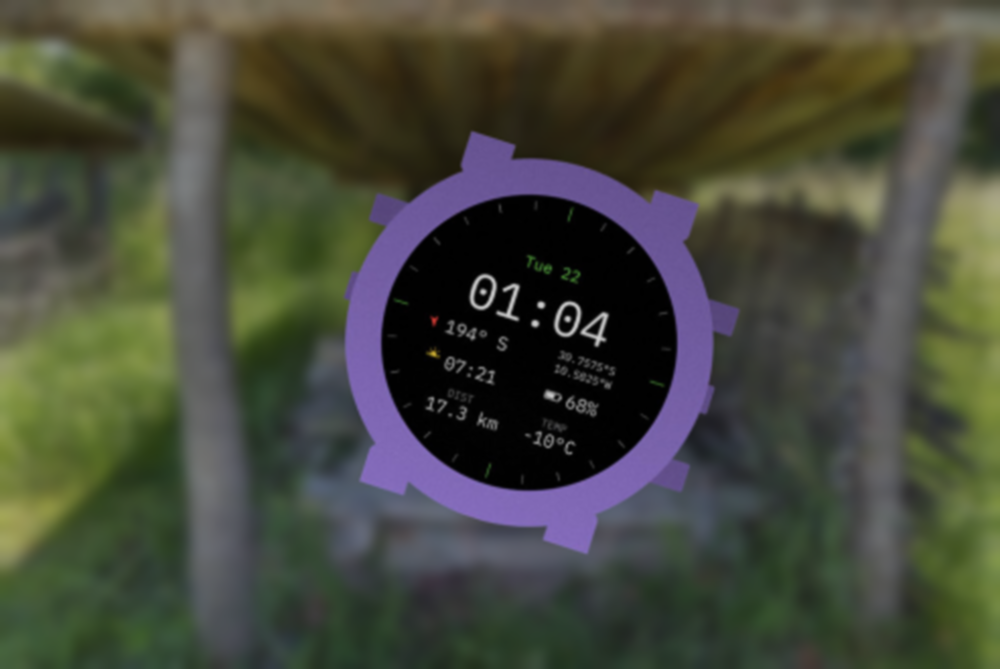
1:04
